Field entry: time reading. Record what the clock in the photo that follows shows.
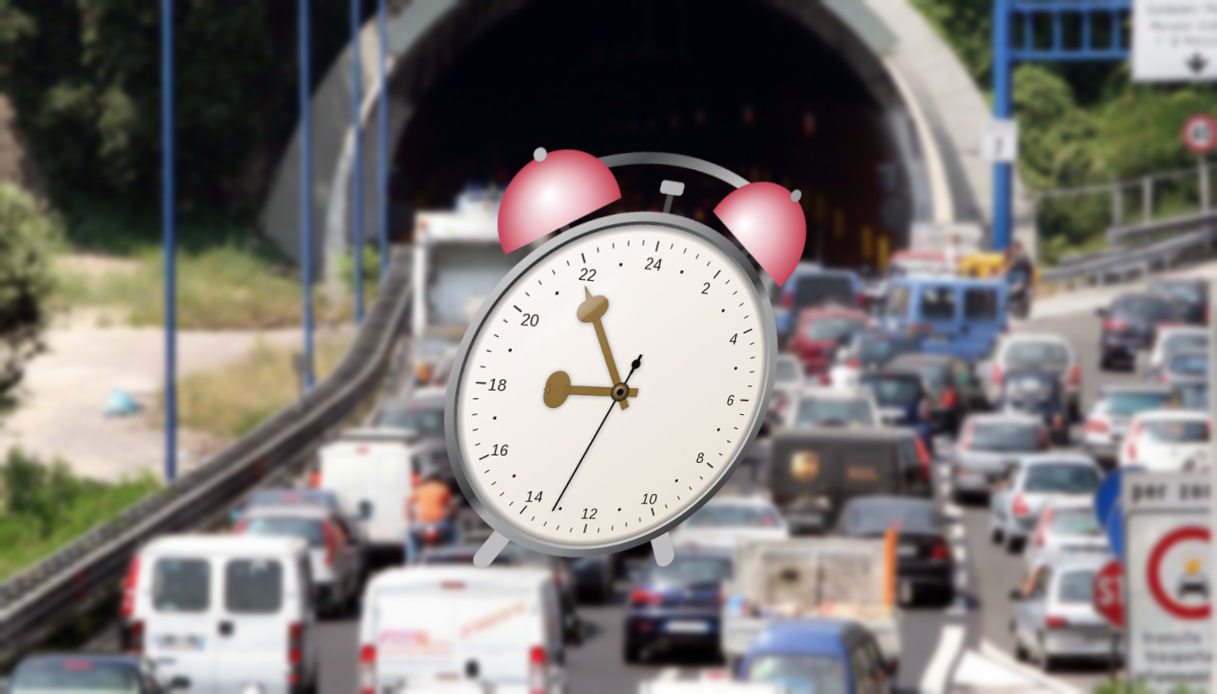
17:54:33
